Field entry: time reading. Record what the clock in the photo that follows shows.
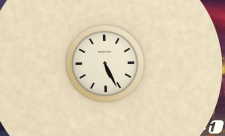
5:26
